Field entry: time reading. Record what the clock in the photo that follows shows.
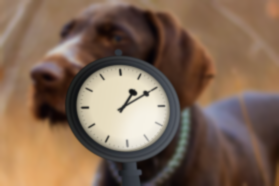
1:10
